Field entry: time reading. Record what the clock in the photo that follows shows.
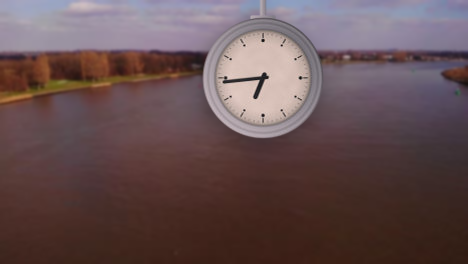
6:44
